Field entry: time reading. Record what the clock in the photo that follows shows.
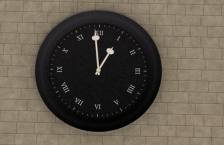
12:59
